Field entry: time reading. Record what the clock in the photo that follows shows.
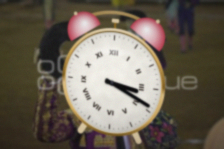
3:19
